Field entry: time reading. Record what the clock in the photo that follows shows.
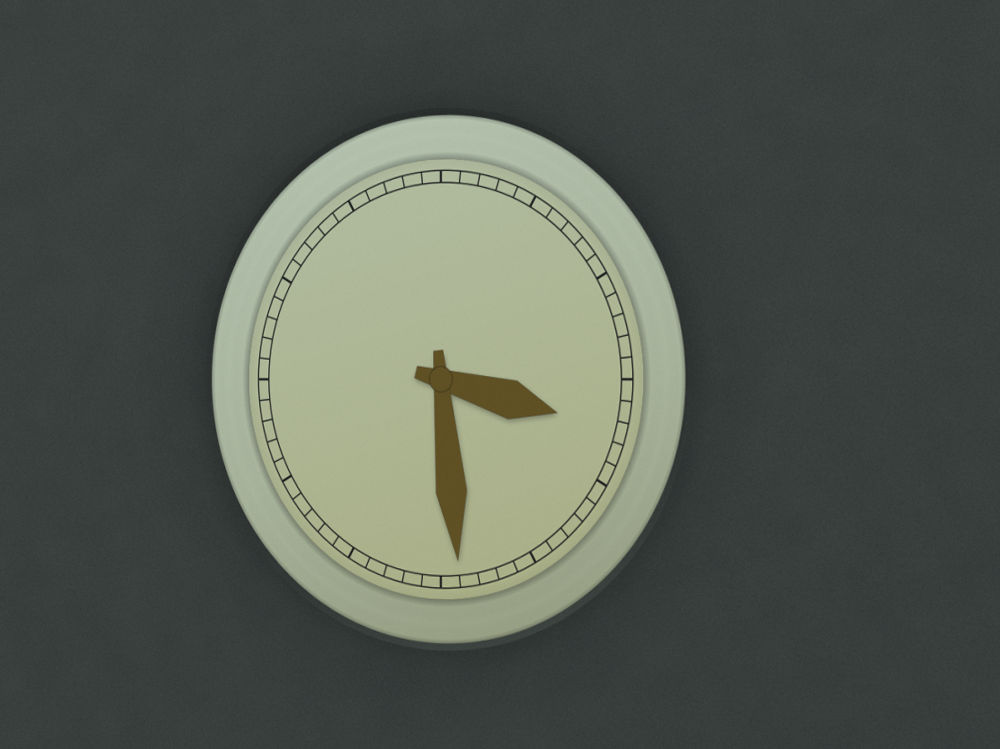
3:29
